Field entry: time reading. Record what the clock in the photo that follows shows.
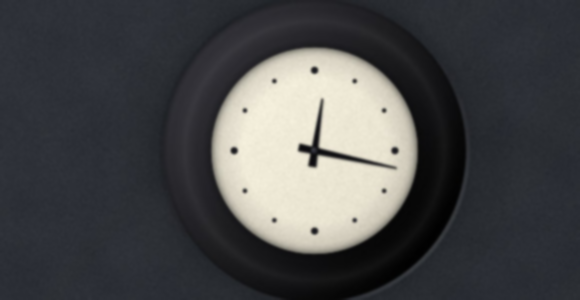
12:17
